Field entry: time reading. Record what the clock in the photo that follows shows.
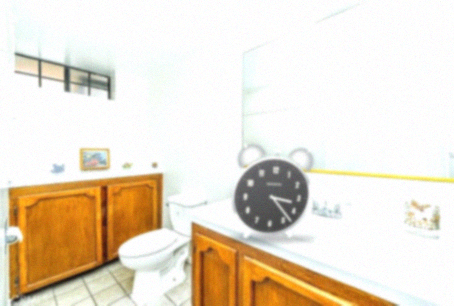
3:23
